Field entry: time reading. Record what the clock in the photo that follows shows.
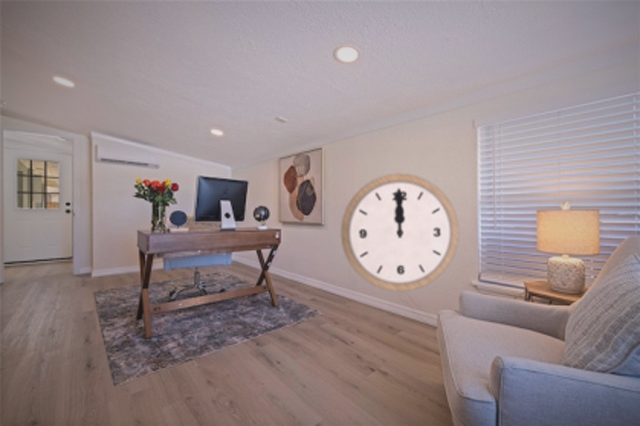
12:00
